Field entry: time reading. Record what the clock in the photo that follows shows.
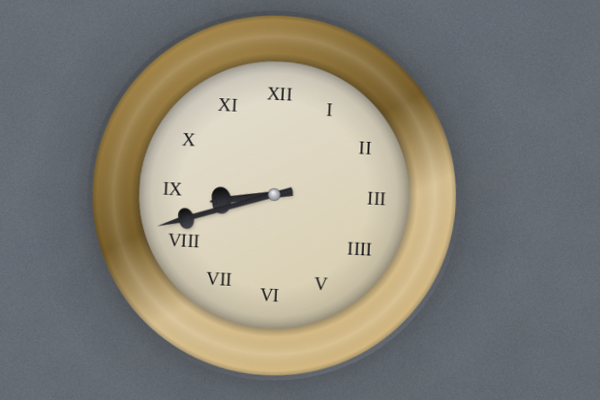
8:42
